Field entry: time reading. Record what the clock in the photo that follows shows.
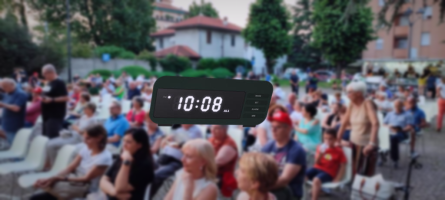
10:08
